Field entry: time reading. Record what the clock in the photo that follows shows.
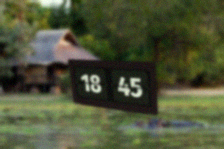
18:45
